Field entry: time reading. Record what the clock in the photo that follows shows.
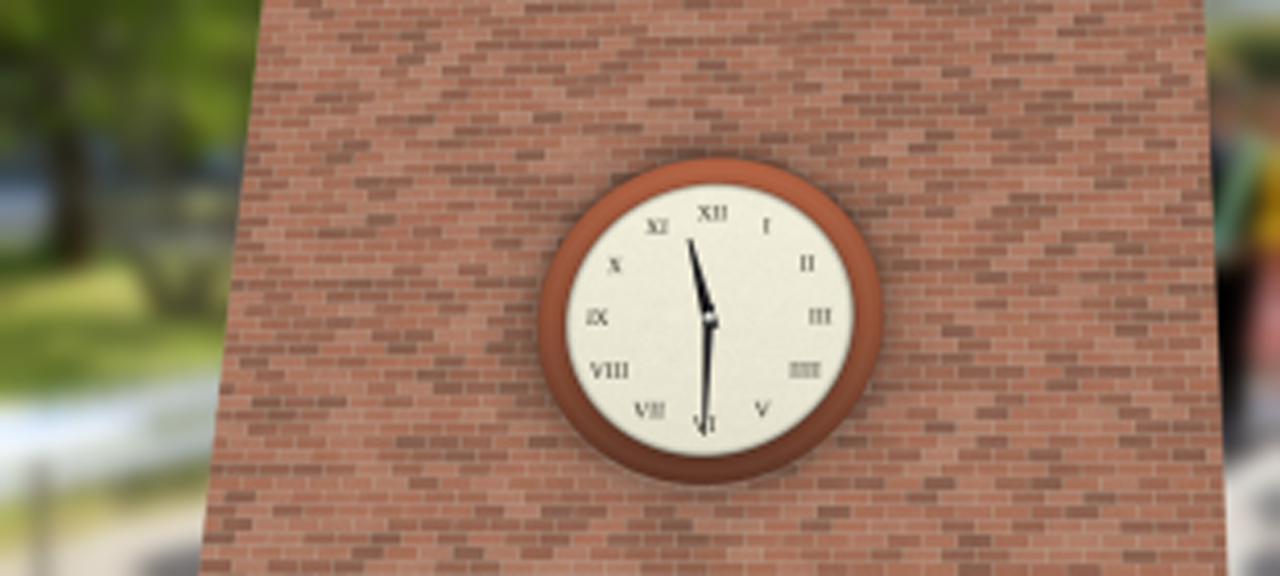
11:30
